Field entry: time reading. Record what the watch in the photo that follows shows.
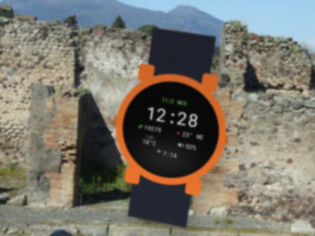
12:28
